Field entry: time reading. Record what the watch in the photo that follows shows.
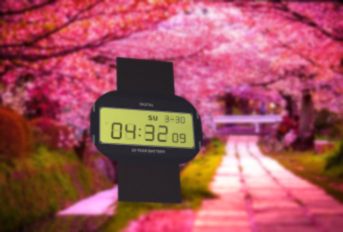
4:32:09
